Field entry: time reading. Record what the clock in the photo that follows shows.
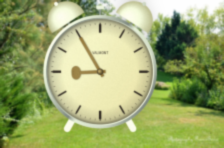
8:55
